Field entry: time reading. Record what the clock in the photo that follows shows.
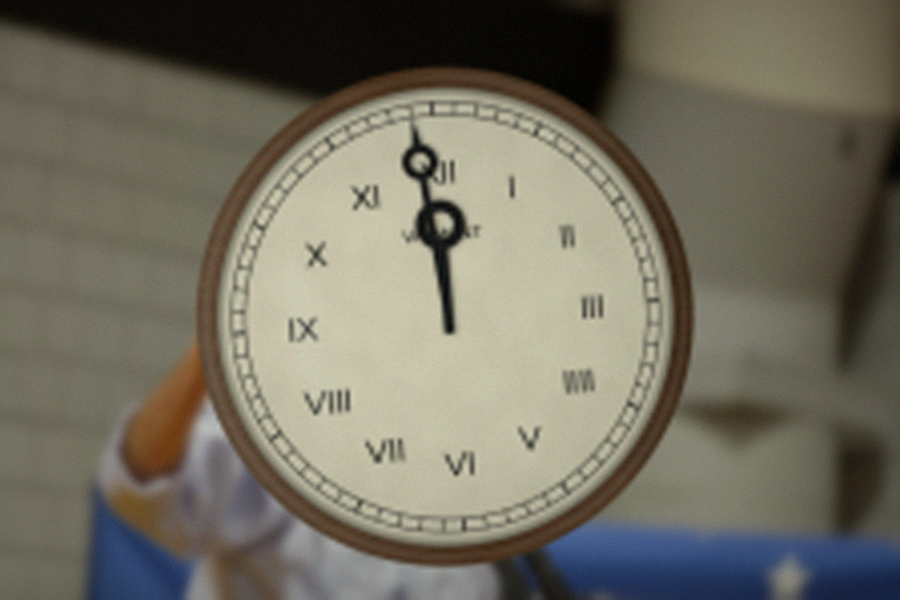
11:59
